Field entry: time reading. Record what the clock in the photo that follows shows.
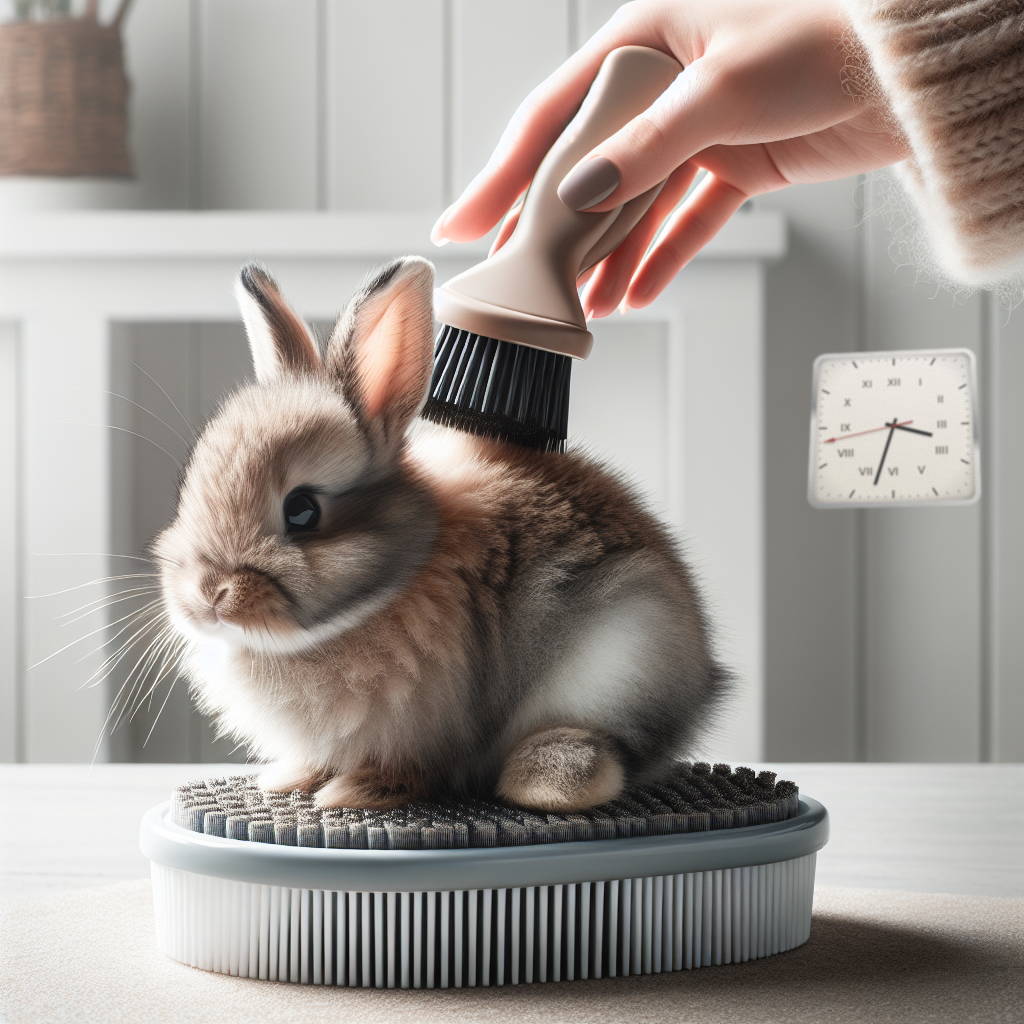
3:32:43
